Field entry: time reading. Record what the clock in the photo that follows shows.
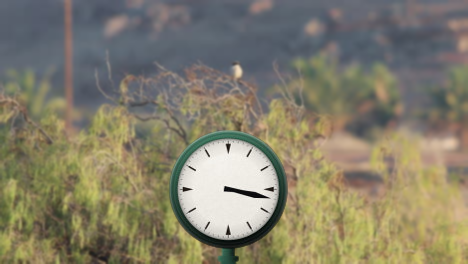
3:17
